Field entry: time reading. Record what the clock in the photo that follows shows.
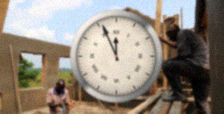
11:56
